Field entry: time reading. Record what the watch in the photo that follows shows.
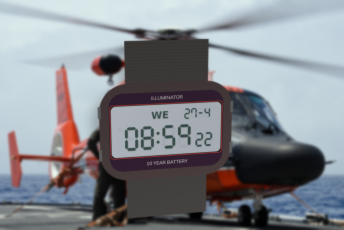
8:59:22
